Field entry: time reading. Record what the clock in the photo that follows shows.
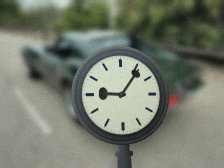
9:06
